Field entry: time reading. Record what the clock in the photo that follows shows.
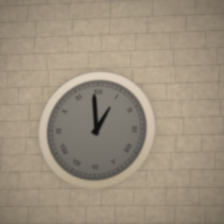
12:59
